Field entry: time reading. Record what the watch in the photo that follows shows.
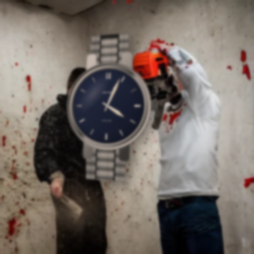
4:04
